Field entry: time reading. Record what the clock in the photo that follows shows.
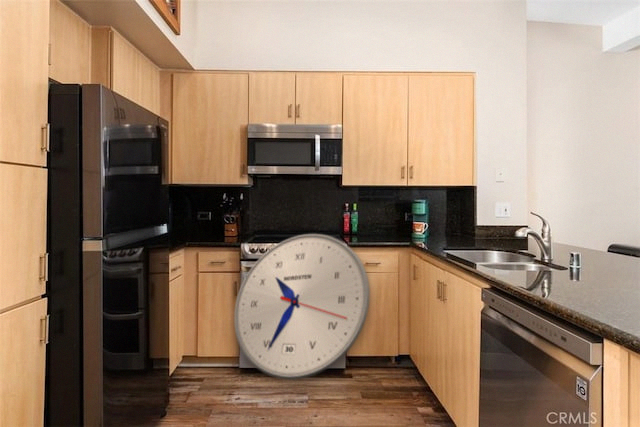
10:34:18
